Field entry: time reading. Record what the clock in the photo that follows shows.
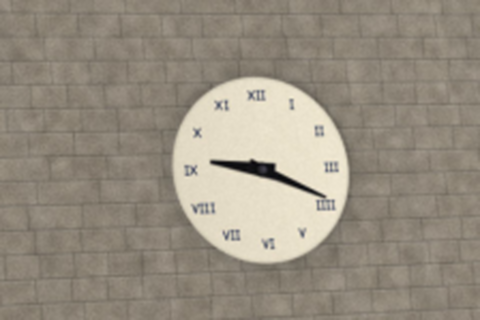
9:19
